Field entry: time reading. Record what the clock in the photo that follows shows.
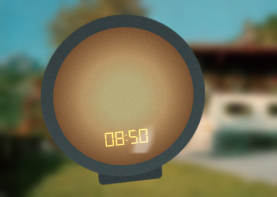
8:50
